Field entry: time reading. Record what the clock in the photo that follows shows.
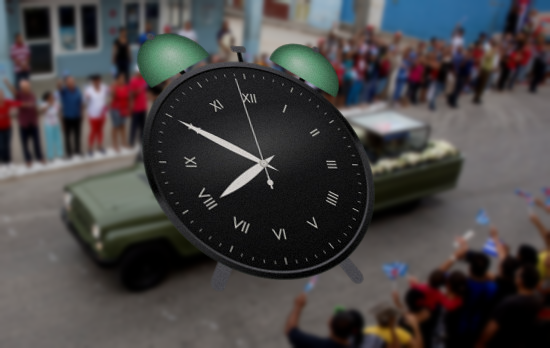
7:49:59
